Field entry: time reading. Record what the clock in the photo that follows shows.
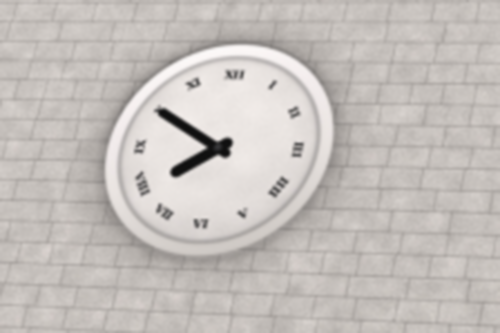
7:50
